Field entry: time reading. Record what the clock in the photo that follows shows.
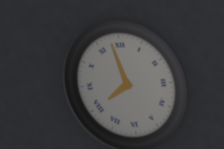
7:58
